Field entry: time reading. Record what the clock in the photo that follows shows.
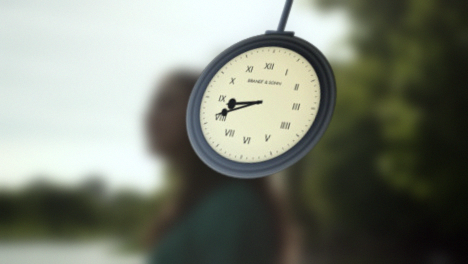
8:41
